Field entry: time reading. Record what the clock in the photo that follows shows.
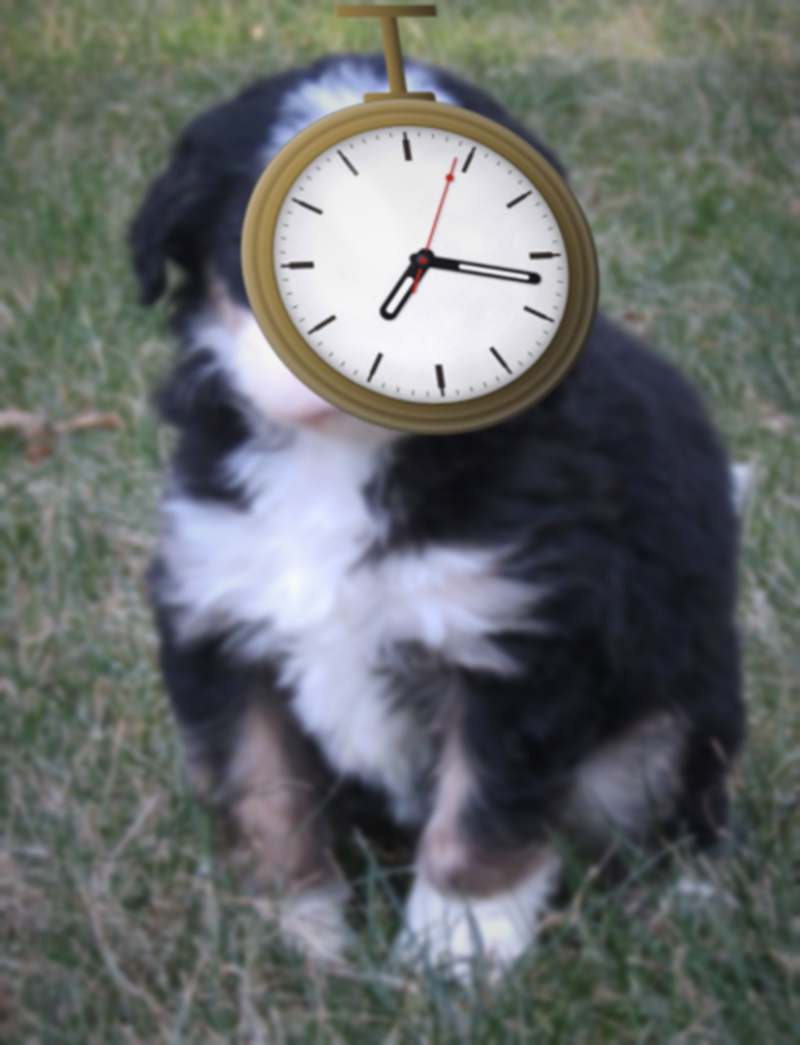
7:17:04
